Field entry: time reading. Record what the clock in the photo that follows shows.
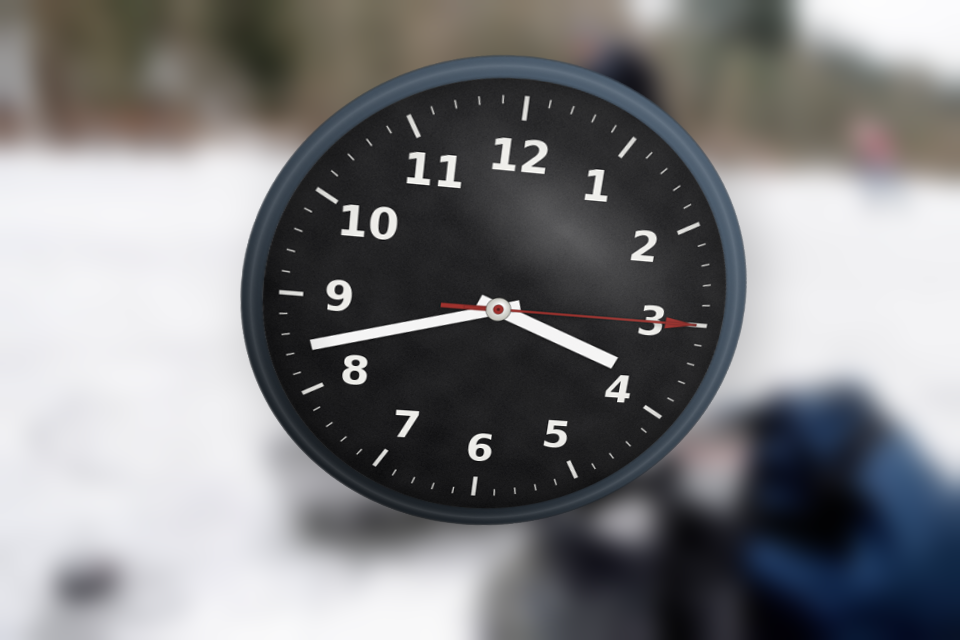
3:42:15
